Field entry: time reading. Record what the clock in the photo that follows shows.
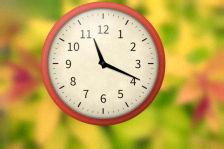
11:19
